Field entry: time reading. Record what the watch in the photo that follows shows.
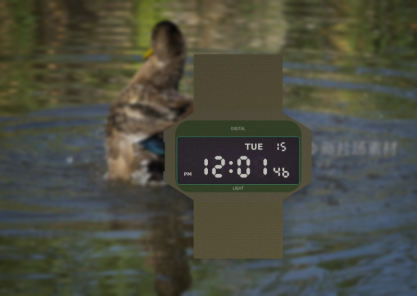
12:01:46
